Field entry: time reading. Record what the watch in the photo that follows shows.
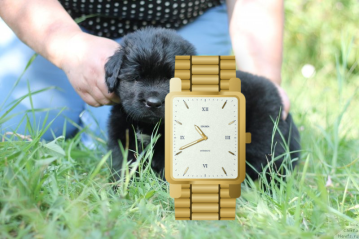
10:41
